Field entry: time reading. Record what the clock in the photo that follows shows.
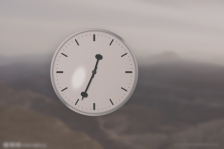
12:34
